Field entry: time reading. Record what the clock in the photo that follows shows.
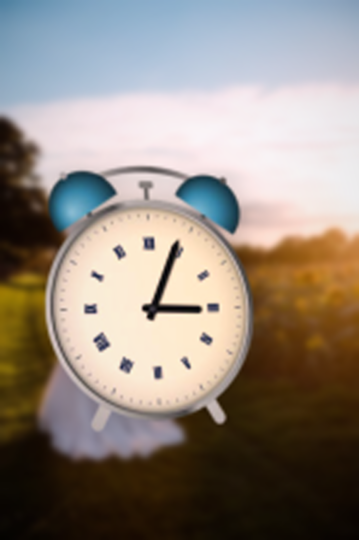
3:04
